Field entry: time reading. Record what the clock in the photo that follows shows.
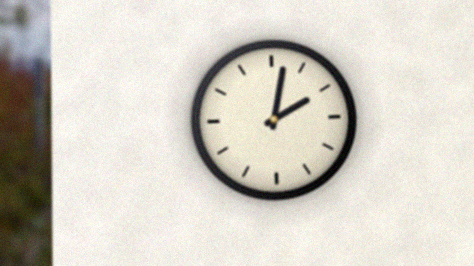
2:02
